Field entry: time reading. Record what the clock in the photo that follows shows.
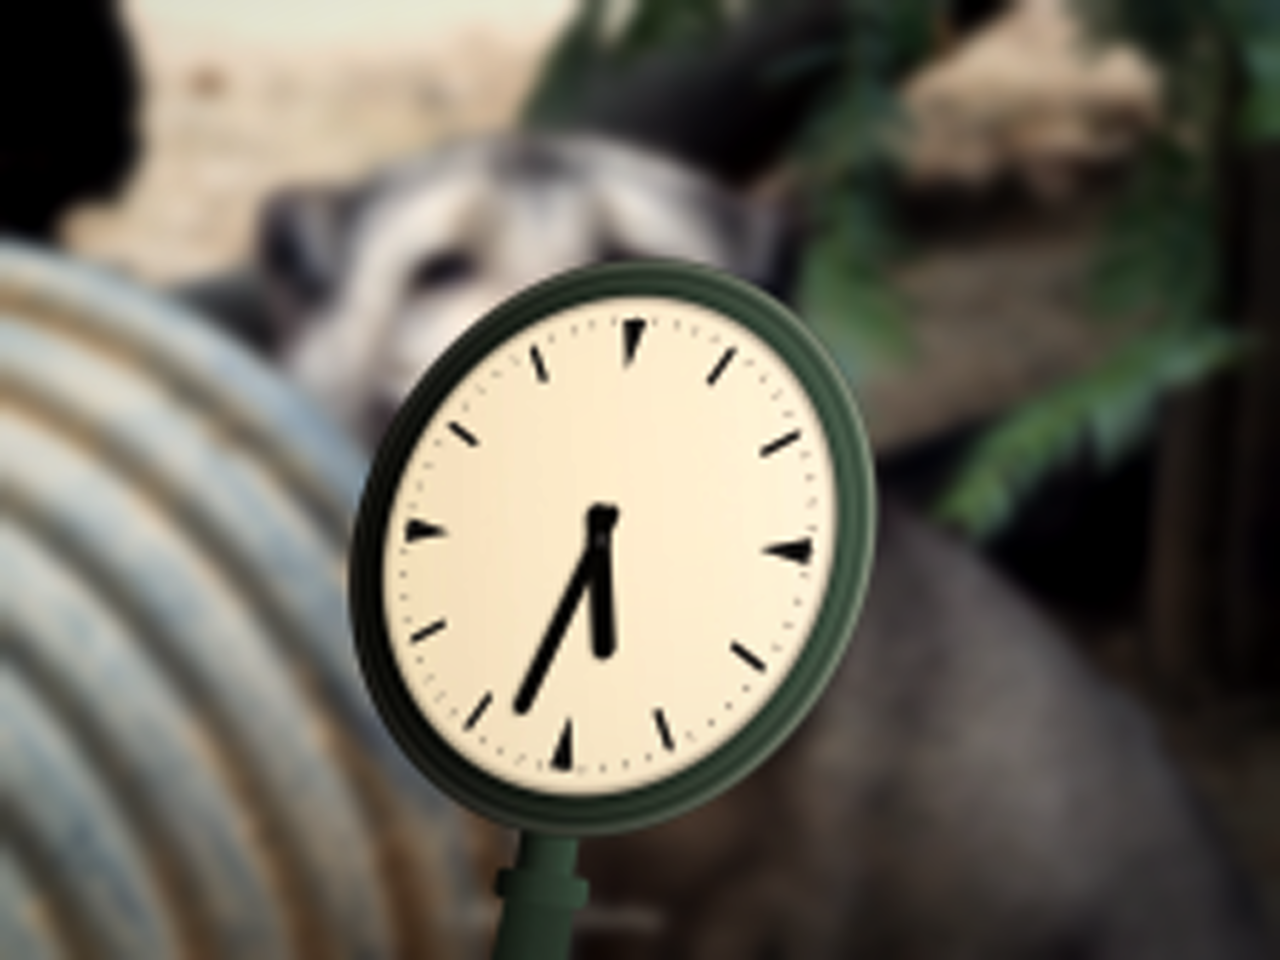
5:33
